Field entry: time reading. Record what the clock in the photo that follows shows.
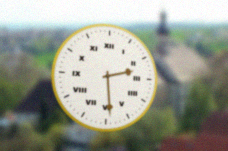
2:29
